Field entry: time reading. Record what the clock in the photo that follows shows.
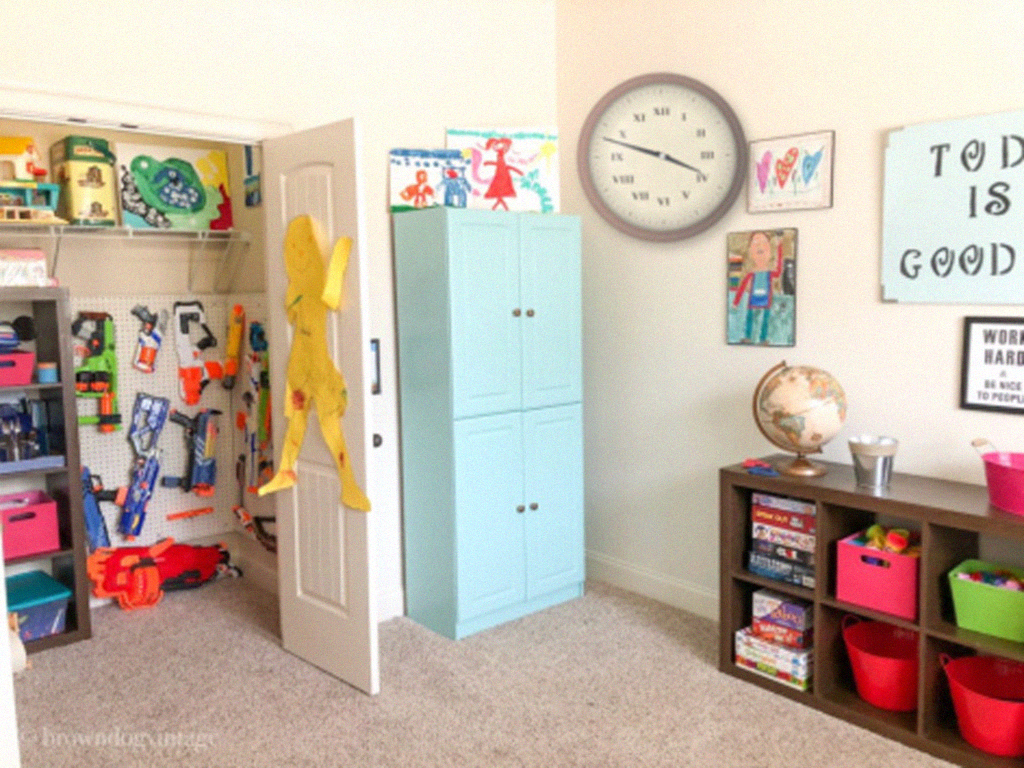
3:48
